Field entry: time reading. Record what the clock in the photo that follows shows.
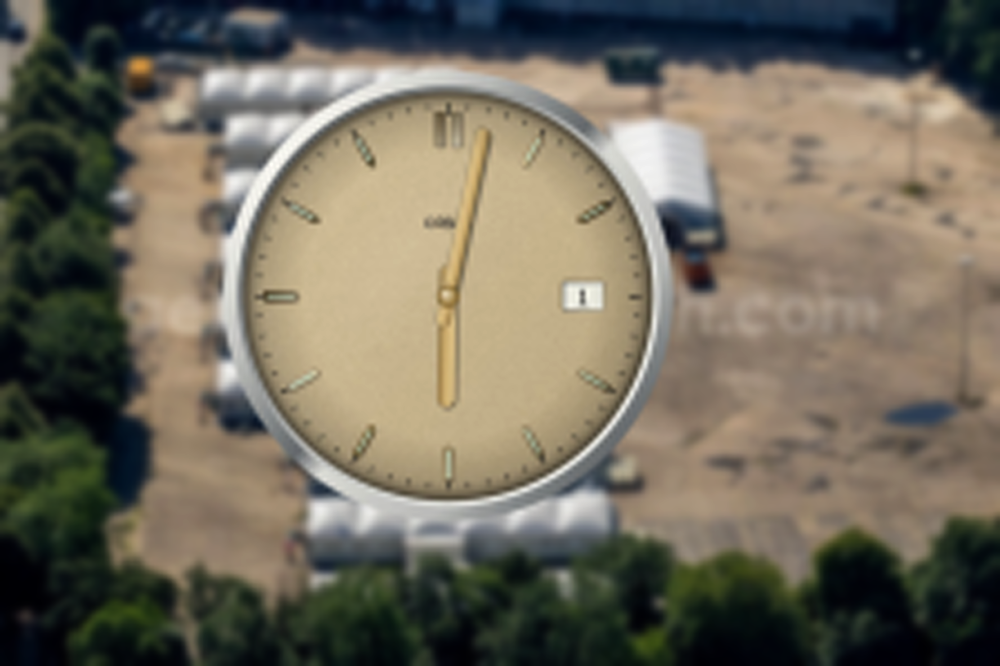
6:02
